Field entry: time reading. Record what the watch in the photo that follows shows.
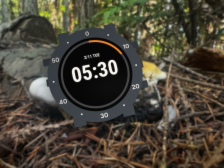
5:30
